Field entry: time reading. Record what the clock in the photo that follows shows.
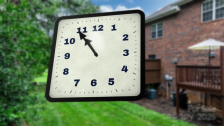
10:54
